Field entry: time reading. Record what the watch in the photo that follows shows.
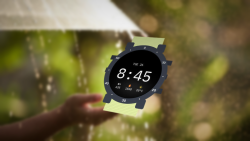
8:45
